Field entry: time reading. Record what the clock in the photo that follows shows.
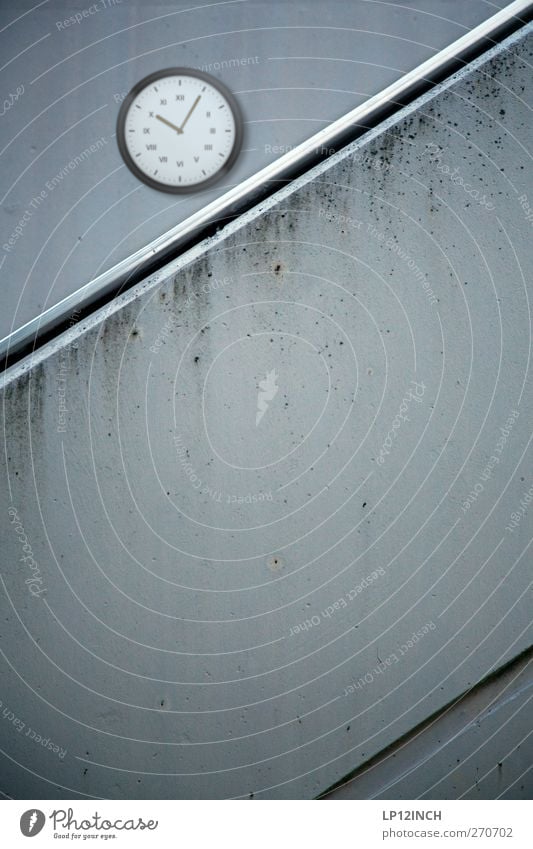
10:05
